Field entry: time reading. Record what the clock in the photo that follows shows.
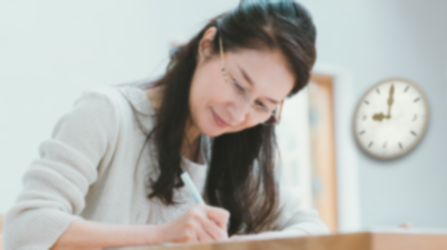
9:00
